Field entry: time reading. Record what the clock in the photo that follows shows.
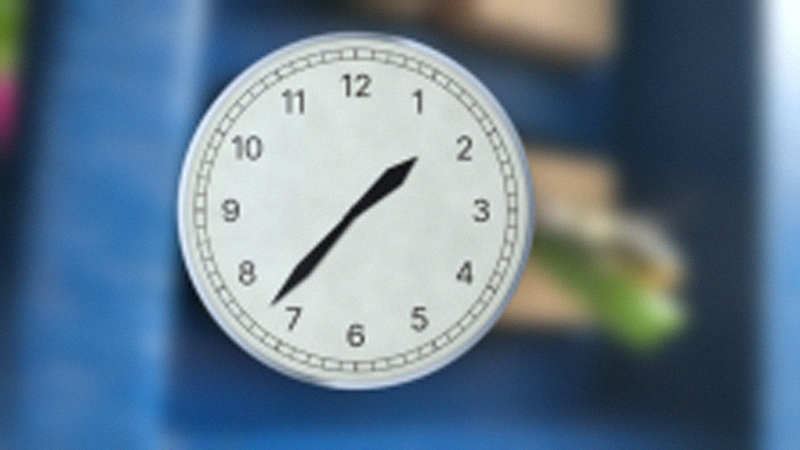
1:37
